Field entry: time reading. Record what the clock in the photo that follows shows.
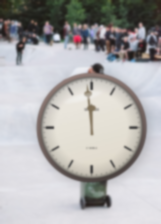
11:59
